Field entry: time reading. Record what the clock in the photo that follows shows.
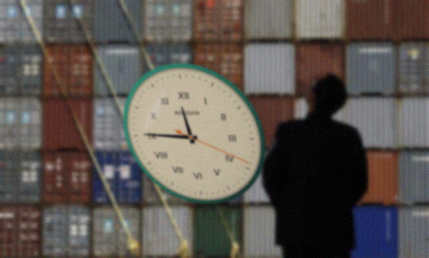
11:45:19
